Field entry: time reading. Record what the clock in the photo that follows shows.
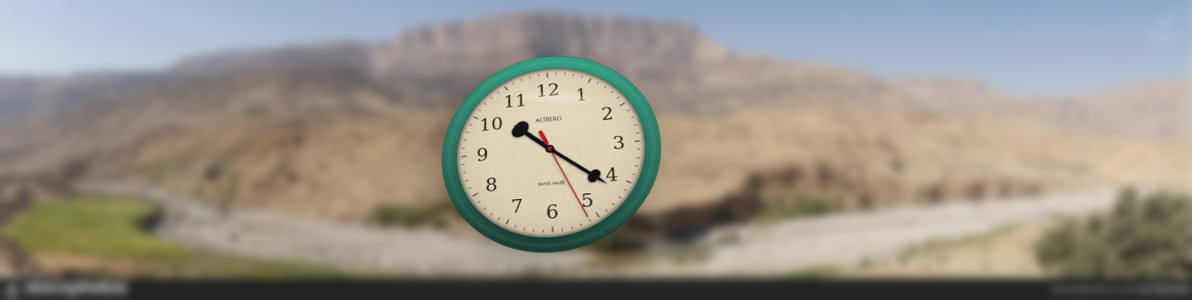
10:21:26
